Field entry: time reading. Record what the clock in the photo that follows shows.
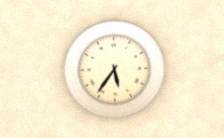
5:36
